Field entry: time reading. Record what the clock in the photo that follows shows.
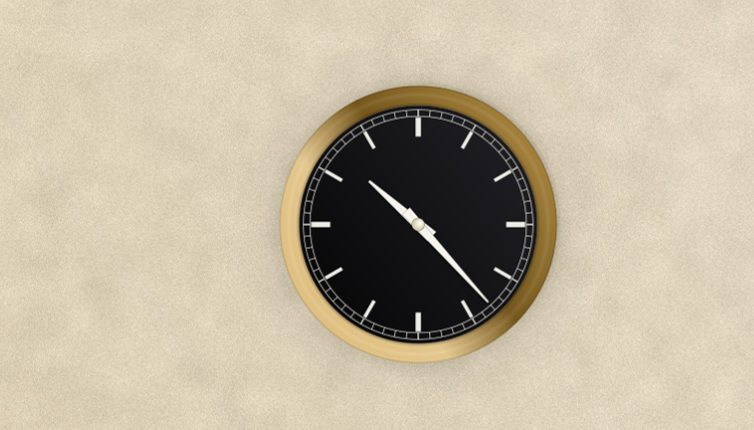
10:23
